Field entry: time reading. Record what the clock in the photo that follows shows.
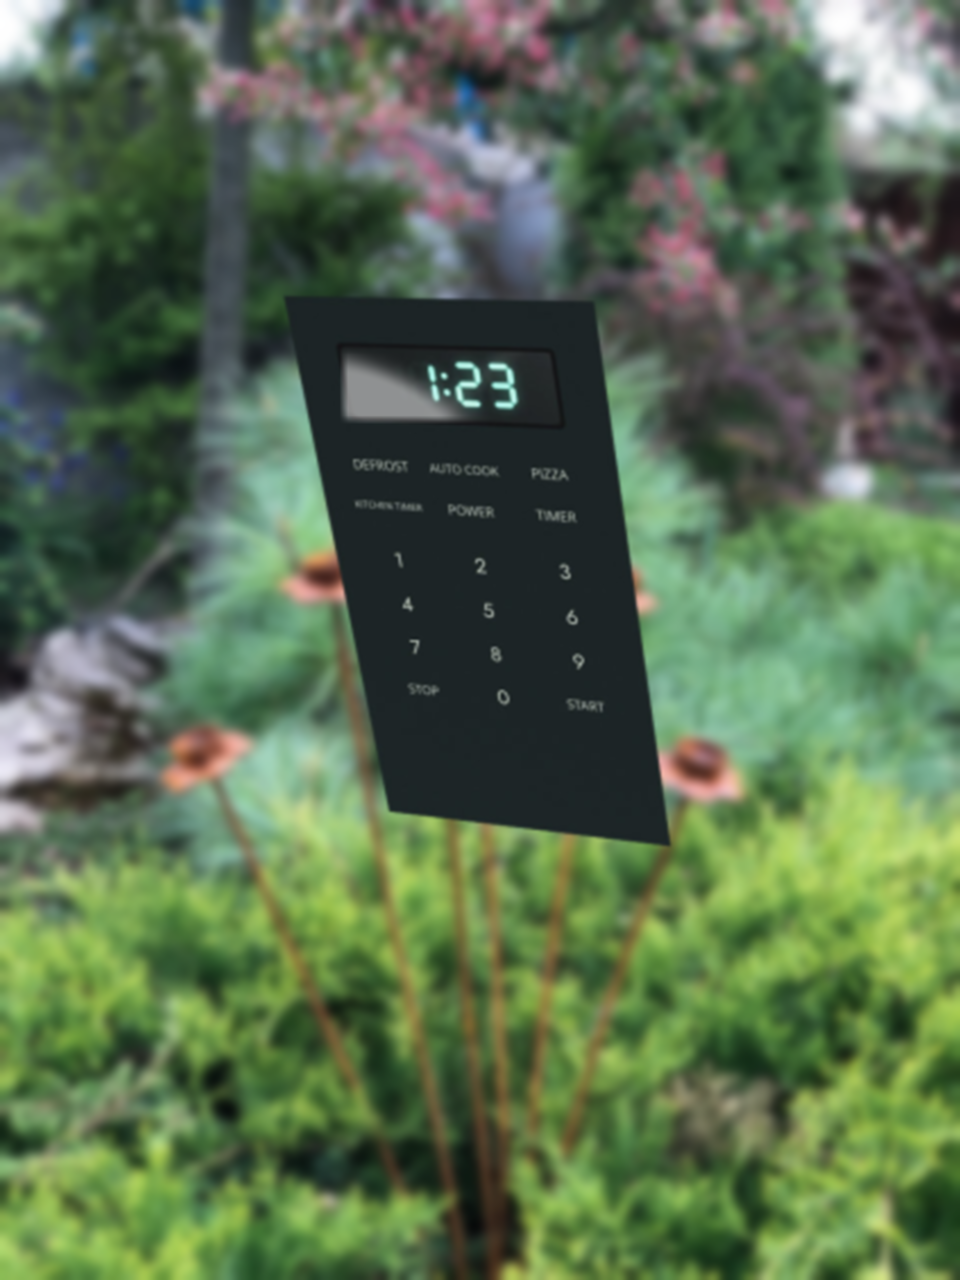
1:23
